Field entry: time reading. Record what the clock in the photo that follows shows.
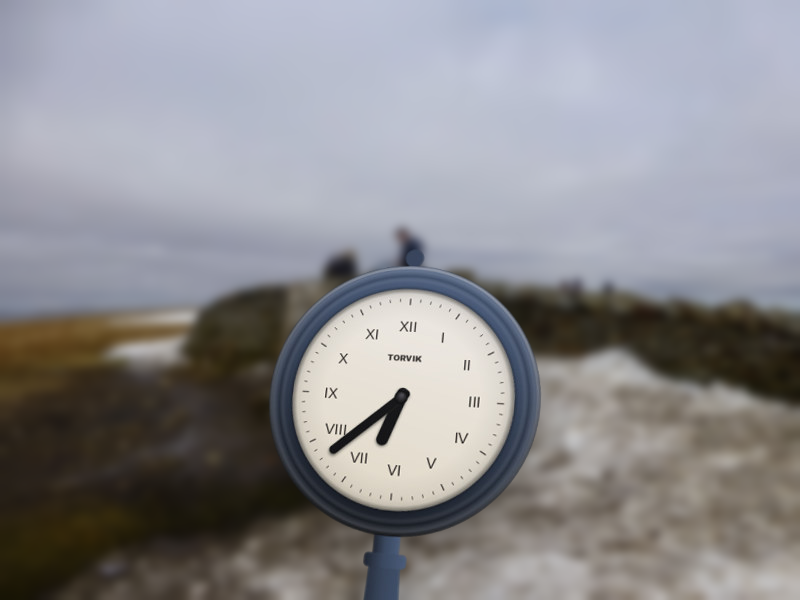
6:38
